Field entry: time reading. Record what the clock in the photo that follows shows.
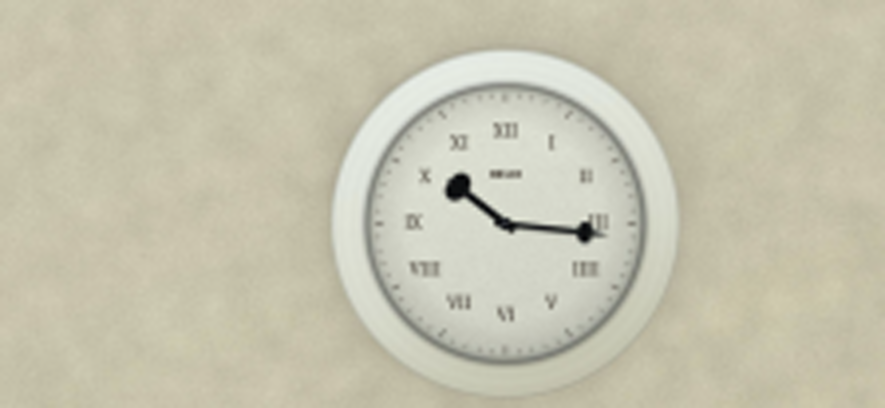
10:16
